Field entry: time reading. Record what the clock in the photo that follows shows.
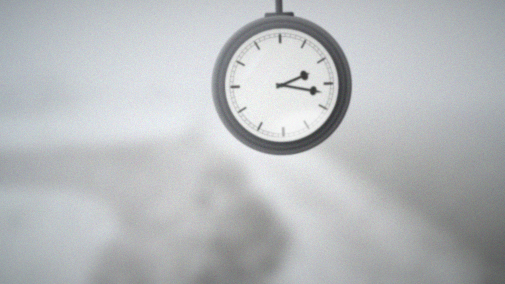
2:17
